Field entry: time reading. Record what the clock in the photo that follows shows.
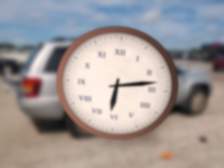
6:13
